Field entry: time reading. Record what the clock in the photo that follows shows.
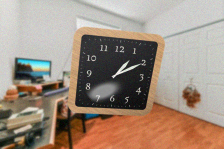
1:10
